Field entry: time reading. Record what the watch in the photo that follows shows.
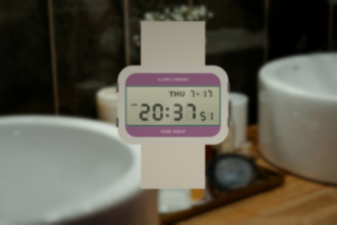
20:37
